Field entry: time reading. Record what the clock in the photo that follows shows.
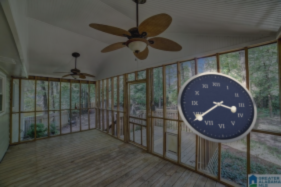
3:39
